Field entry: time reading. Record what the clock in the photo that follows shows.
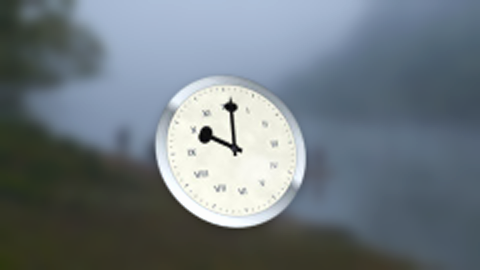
10:01
